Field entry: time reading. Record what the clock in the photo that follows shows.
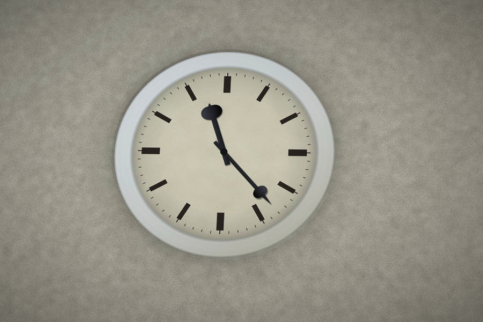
11:23
